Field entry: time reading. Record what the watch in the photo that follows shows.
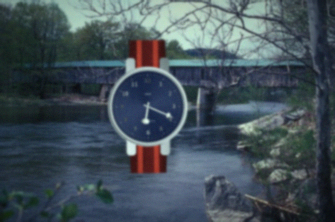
6:19
